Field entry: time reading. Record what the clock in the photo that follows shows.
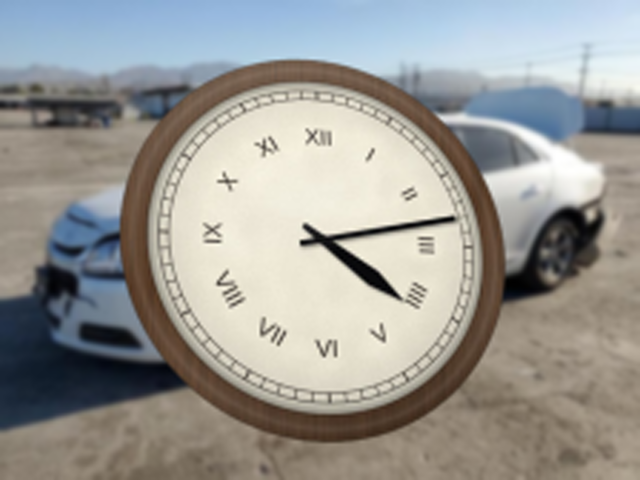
4:13
